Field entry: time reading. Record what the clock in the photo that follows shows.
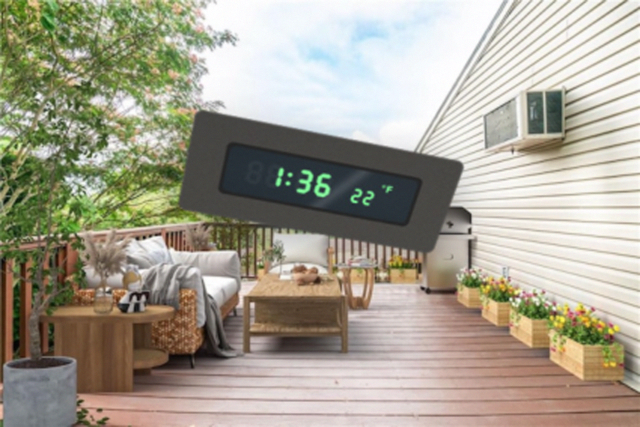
1:36
